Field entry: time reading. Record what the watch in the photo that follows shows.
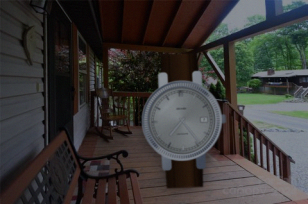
7:24
